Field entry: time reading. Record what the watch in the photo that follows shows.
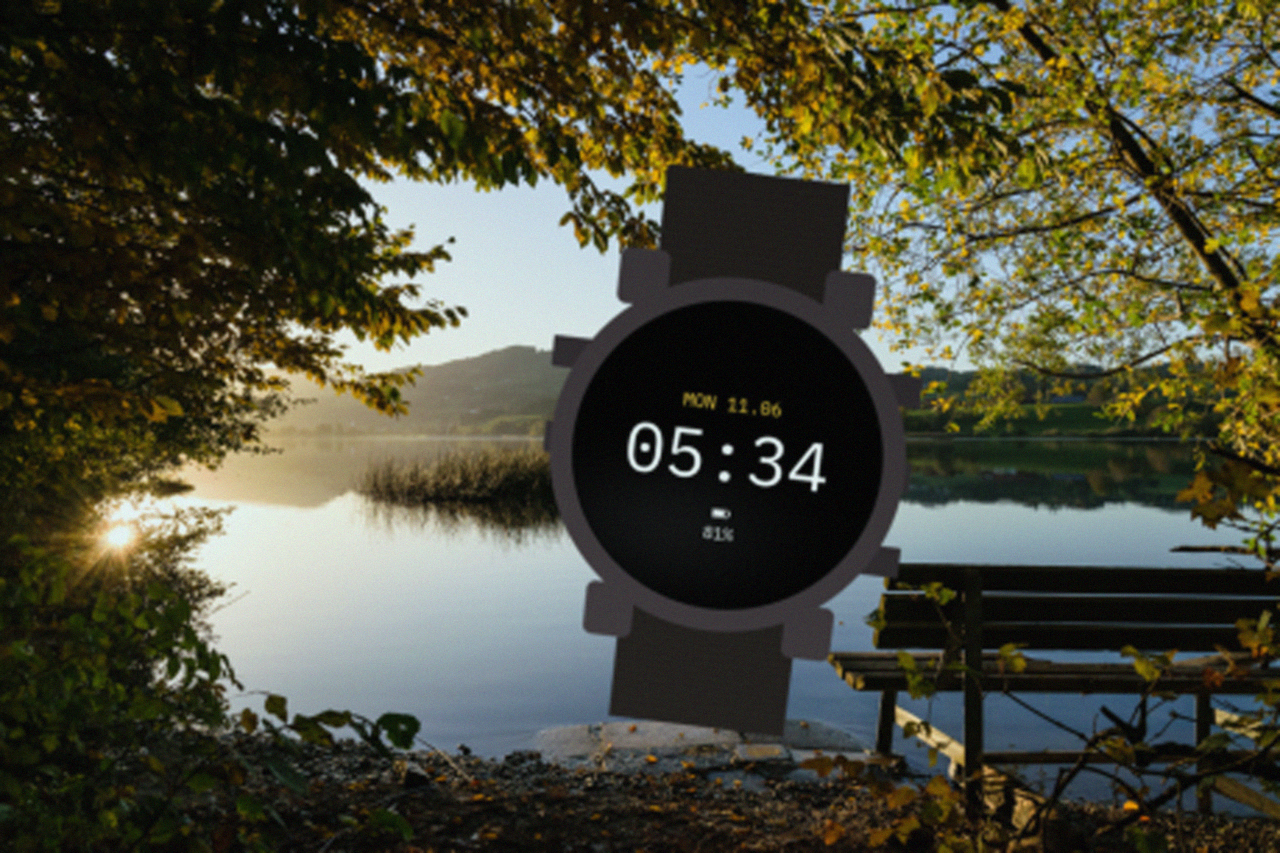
5:34
